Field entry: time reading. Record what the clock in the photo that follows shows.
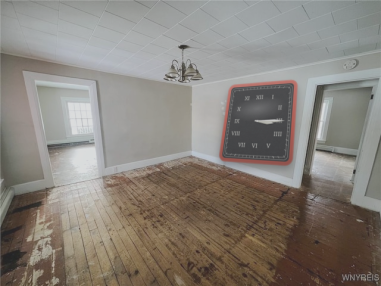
3:15
